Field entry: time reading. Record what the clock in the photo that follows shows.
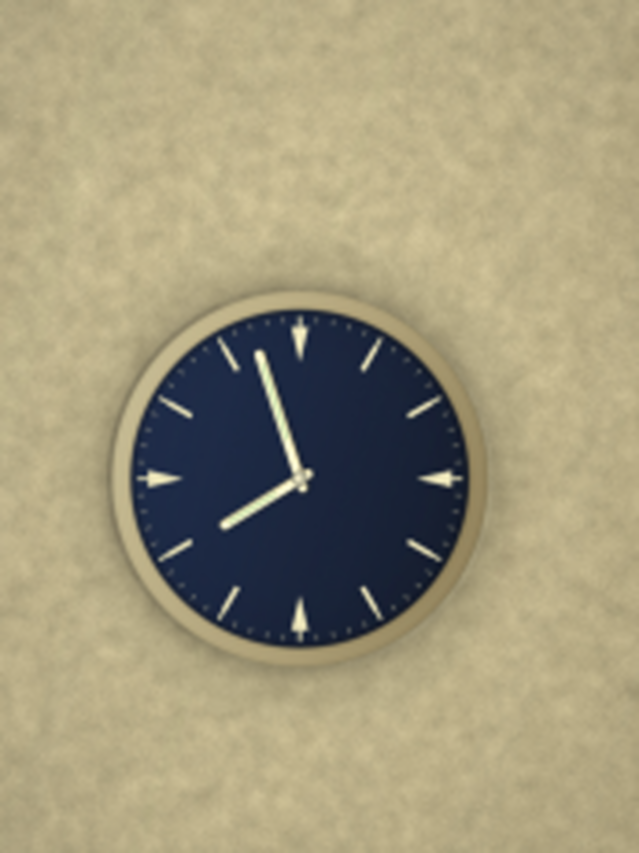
7:57
